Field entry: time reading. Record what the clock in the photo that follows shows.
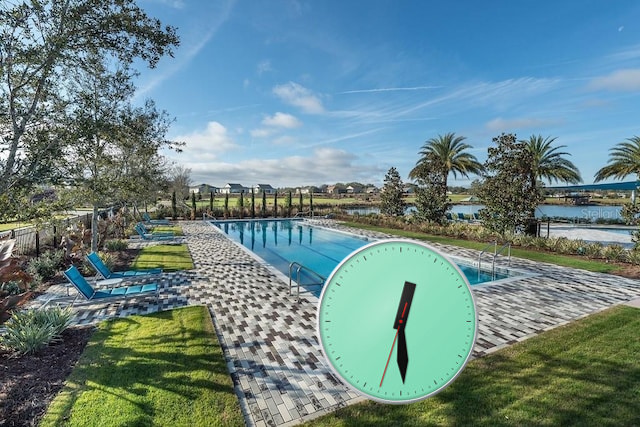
12:29:33
